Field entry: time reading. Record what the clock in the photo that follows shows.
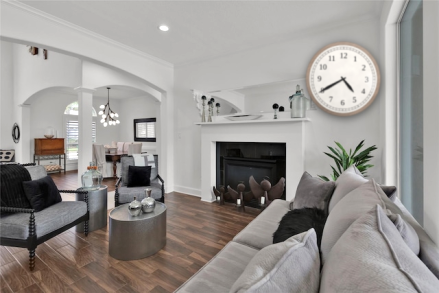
4:40
